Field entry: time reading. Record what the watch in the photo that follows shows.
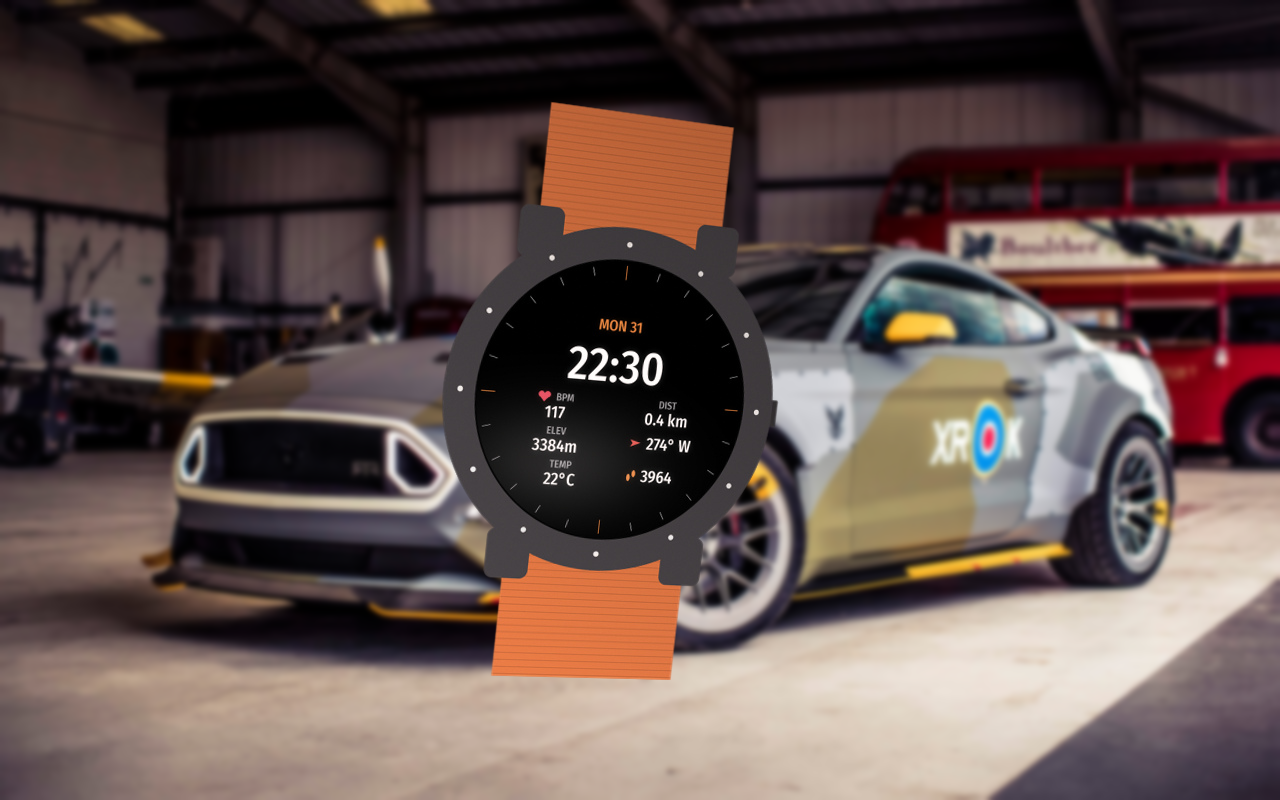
22:30
